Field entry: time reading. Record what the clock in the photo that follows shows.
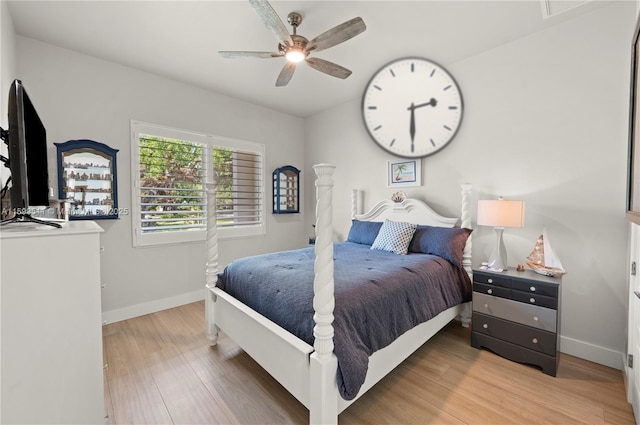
2:30
